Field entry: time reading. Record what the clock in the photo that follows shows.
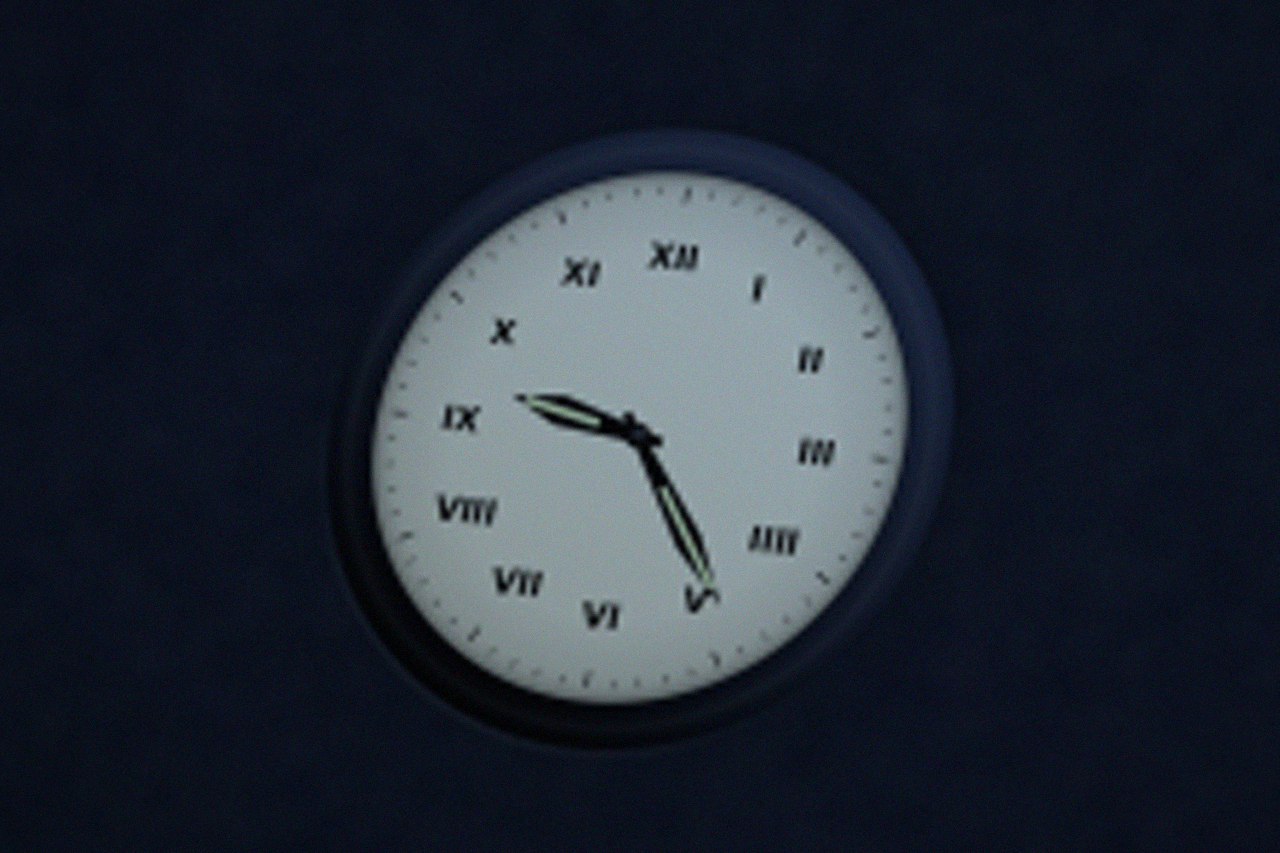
9:24
